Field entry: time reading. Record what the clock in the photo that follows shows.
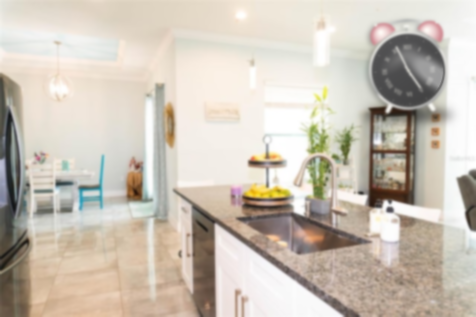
4:56
